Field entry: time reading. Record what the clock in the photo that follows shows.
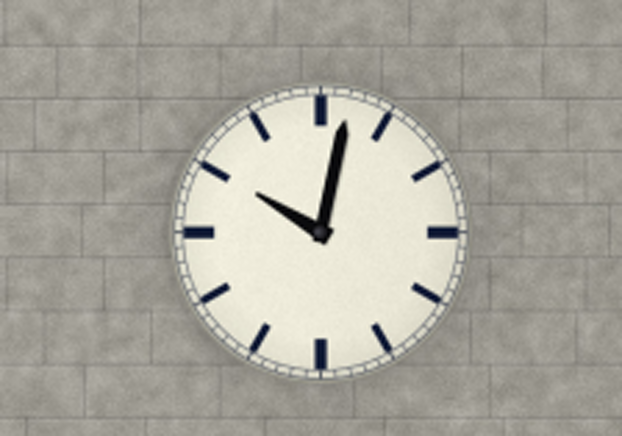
10:02
